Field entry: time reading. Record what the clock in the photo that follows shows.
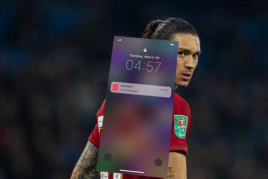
4:57
